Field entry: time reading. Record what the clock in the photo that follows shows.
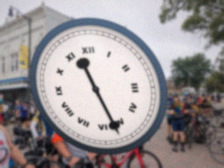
11:27
